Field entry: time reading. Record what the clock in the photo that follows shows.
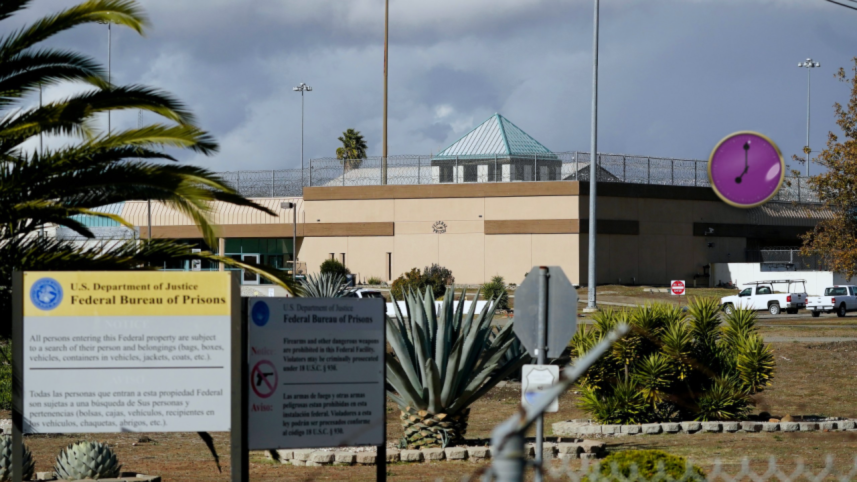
6:59
